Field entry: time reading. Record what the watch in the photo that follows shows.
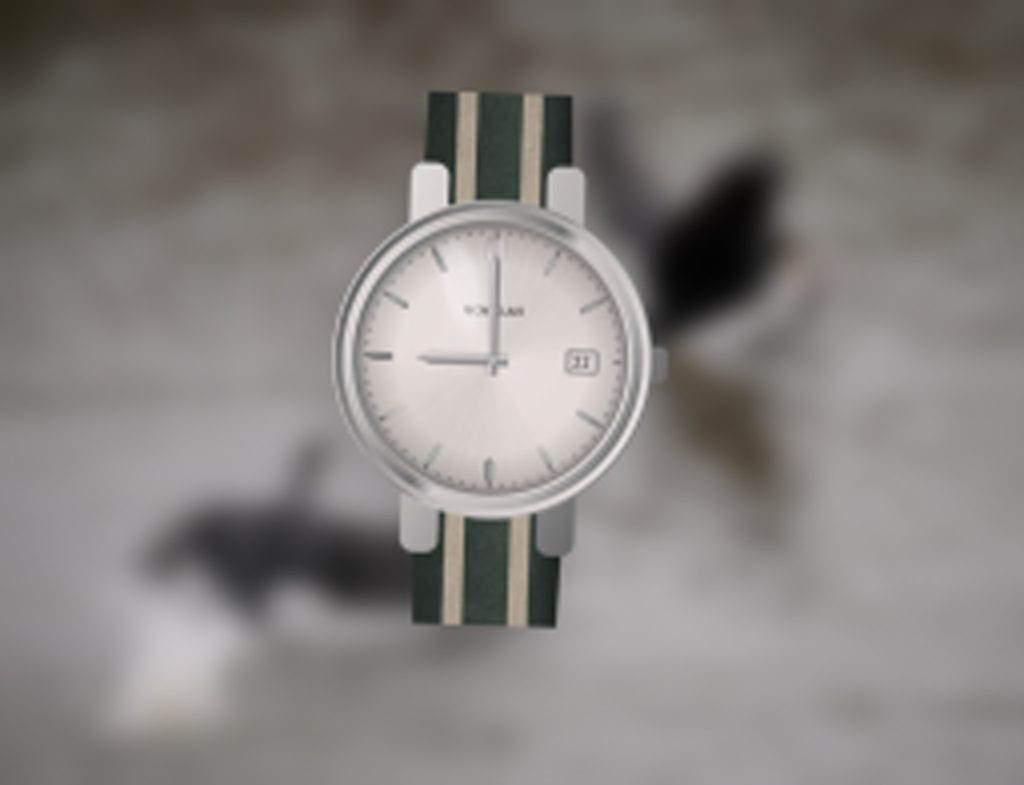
9:00
